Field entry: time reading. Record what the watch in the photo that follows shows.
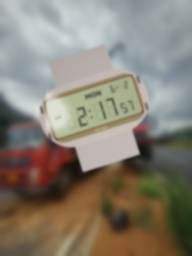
2:17
